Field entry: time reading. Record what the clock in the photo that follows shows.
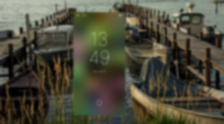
13:49
